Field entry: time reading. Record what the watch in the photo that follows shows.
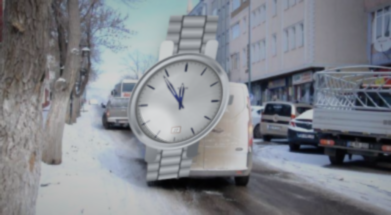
11:54
